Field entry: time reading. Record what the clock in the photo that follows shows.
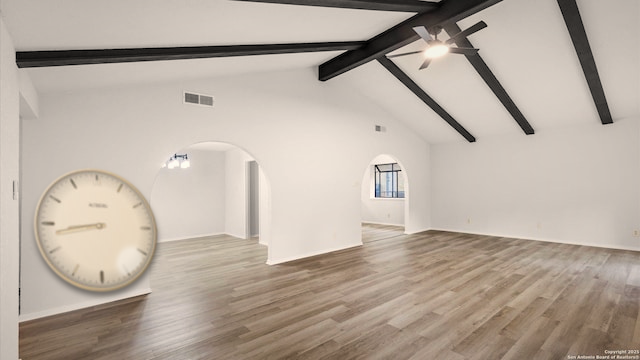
8:43
